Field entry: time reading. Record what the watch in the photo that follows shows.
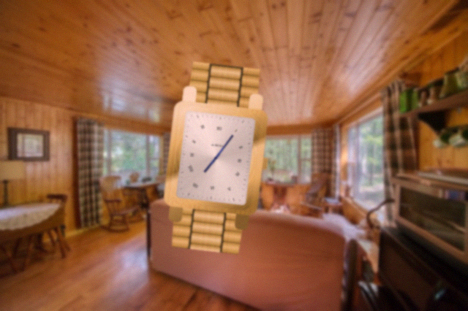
7:05
